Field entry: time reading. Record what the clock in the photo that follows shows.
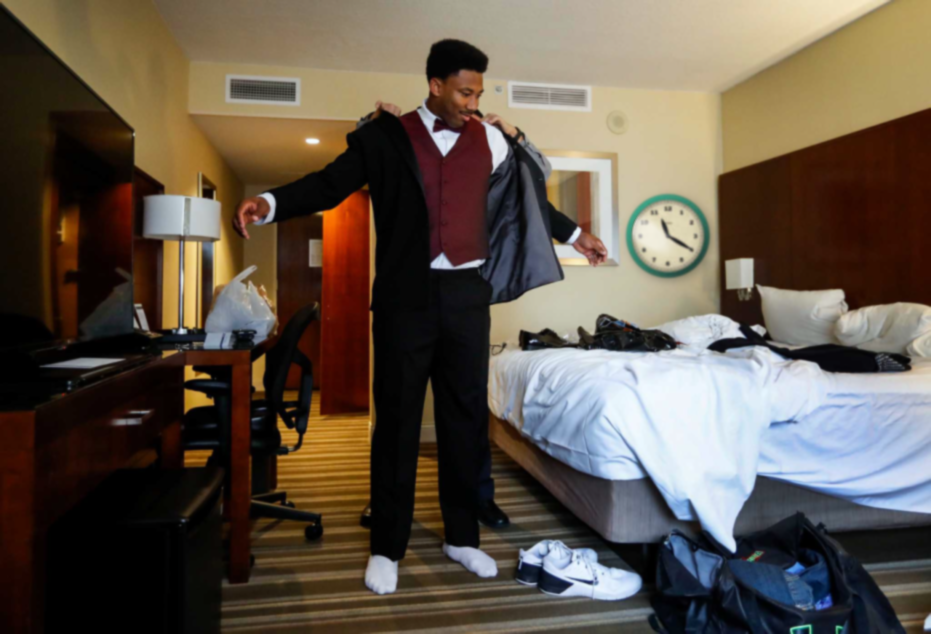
11:20
